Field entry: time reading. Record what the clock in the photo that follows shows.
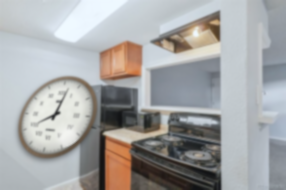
8:02
